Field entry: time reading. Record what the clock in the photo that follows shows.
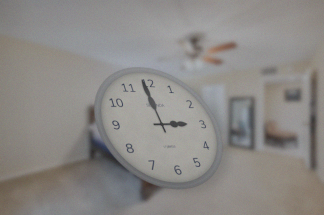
2:59
